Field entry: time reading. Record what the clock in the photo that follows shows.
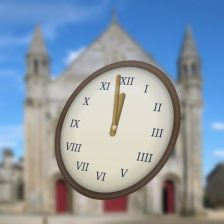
11:58
